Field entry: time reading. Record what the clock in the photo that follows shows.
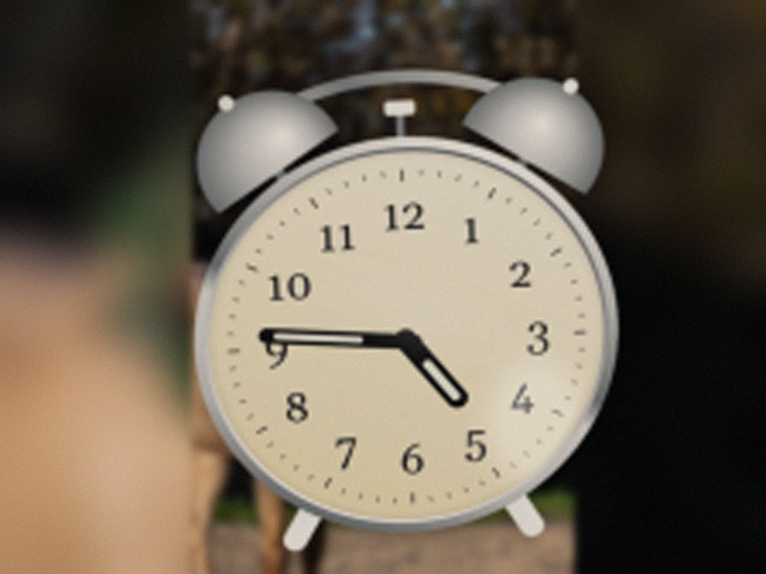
4:46
